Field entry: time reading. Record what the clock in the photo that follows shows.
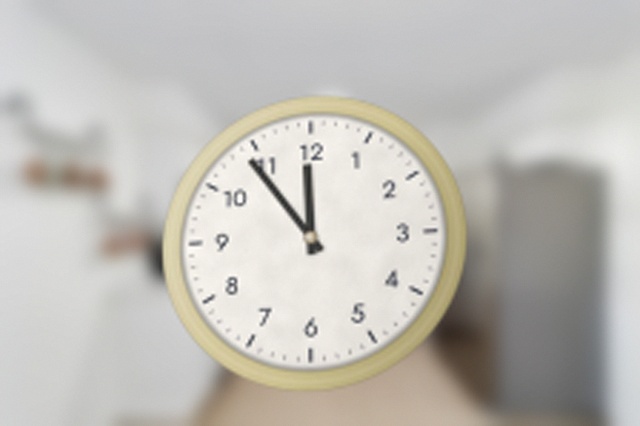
11:54
